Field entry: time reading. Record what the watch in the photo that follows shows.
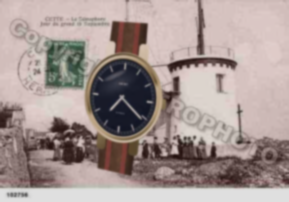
7:21
